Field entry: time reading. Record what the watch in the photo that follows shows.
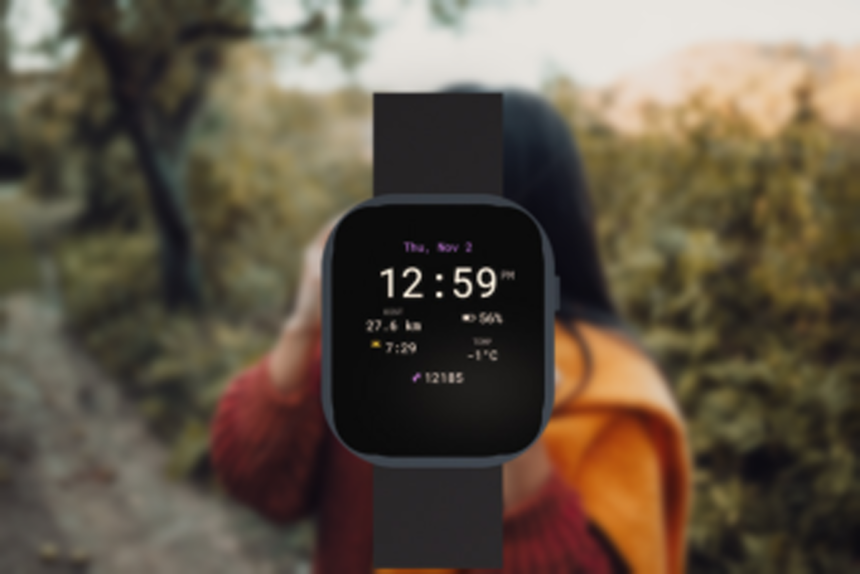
12:59
